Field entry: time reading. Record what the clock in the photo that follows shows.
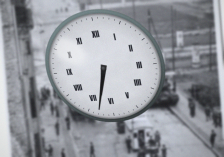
6:33
